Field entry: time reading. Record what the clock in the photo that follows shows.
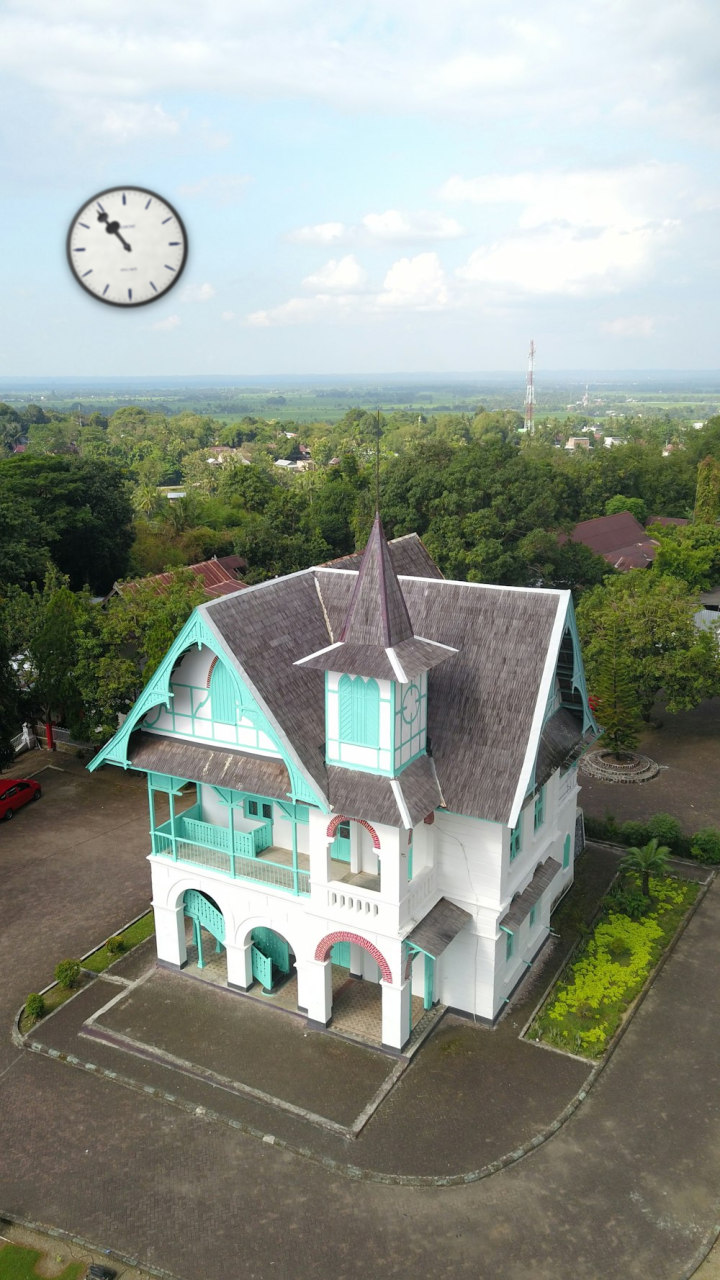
10:54
